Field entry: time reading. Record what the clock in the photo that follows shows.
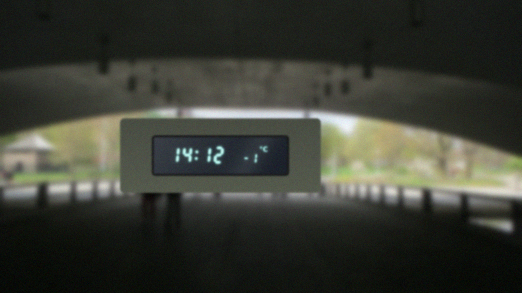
14:12
